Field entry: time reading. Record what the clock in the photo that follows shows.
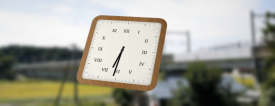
6:31
